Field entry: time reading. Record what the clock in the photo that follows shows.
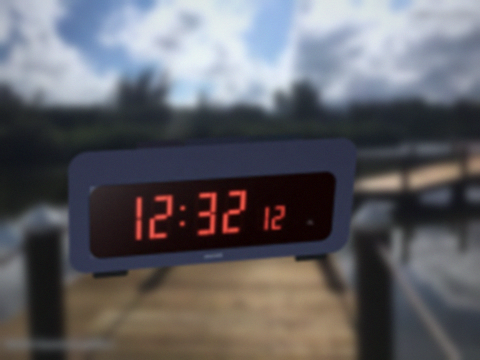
12:32:12
